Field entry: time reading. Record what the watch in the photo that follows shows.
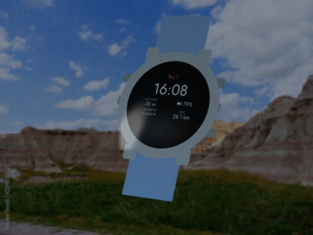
16:08
